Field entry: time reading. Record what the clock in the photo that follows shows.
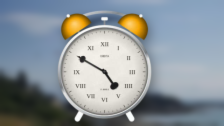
4:50
